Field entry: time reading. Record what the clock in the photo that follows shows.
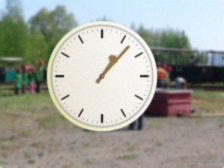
1:07
